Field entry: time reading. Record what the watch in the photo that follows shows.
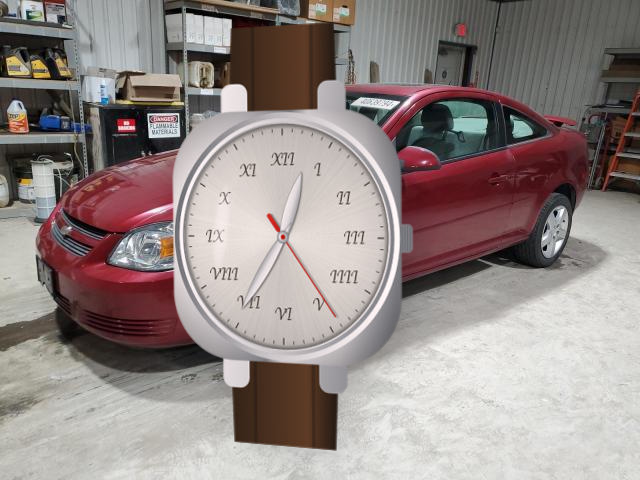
12:35:24
